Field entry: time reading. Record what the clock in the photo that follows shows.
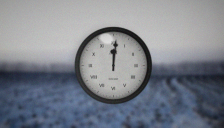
12:01
